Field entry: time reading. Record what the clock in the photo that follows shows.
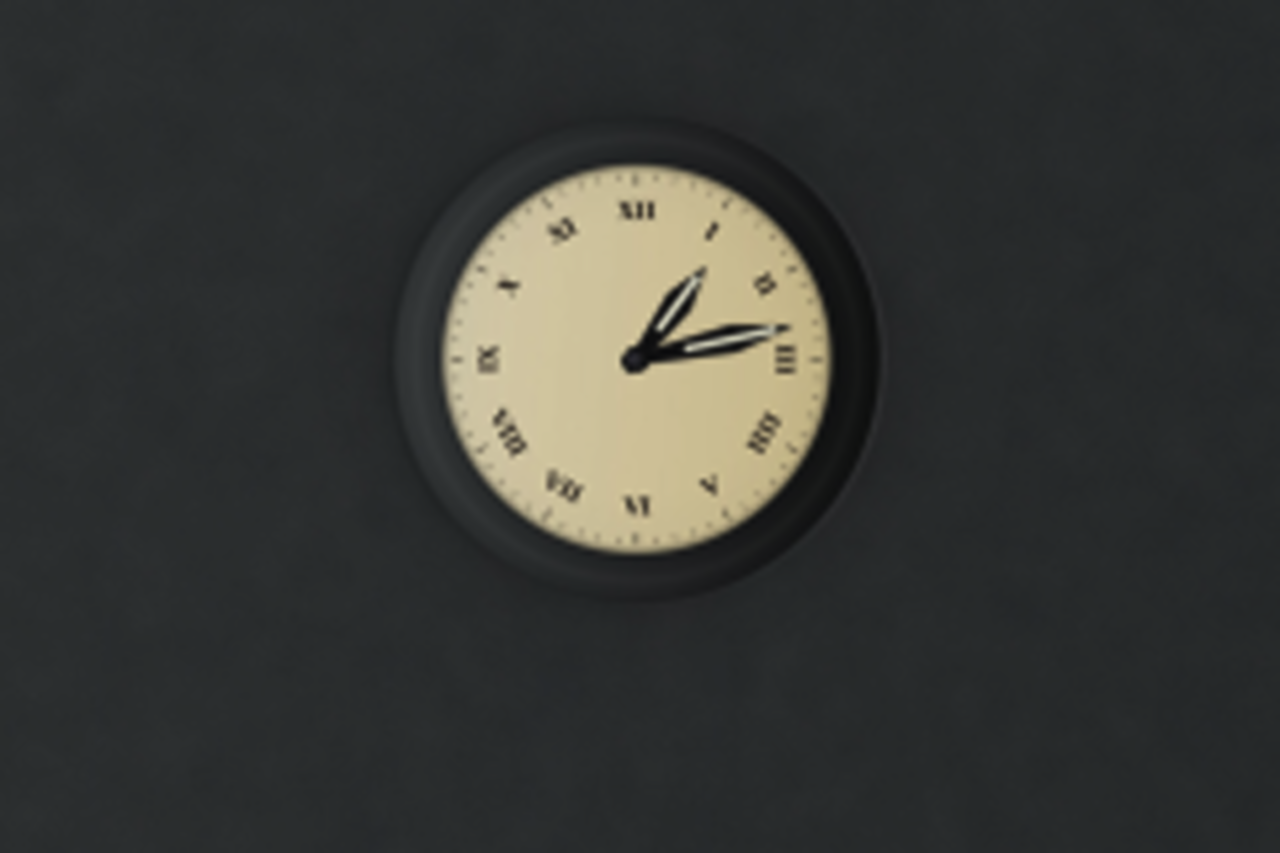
1:13
